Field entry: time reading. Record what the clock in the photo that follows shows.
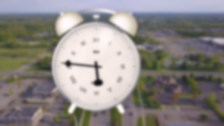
5:46
